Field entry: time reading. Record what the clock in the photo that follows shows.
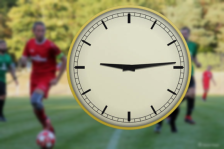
9:14
